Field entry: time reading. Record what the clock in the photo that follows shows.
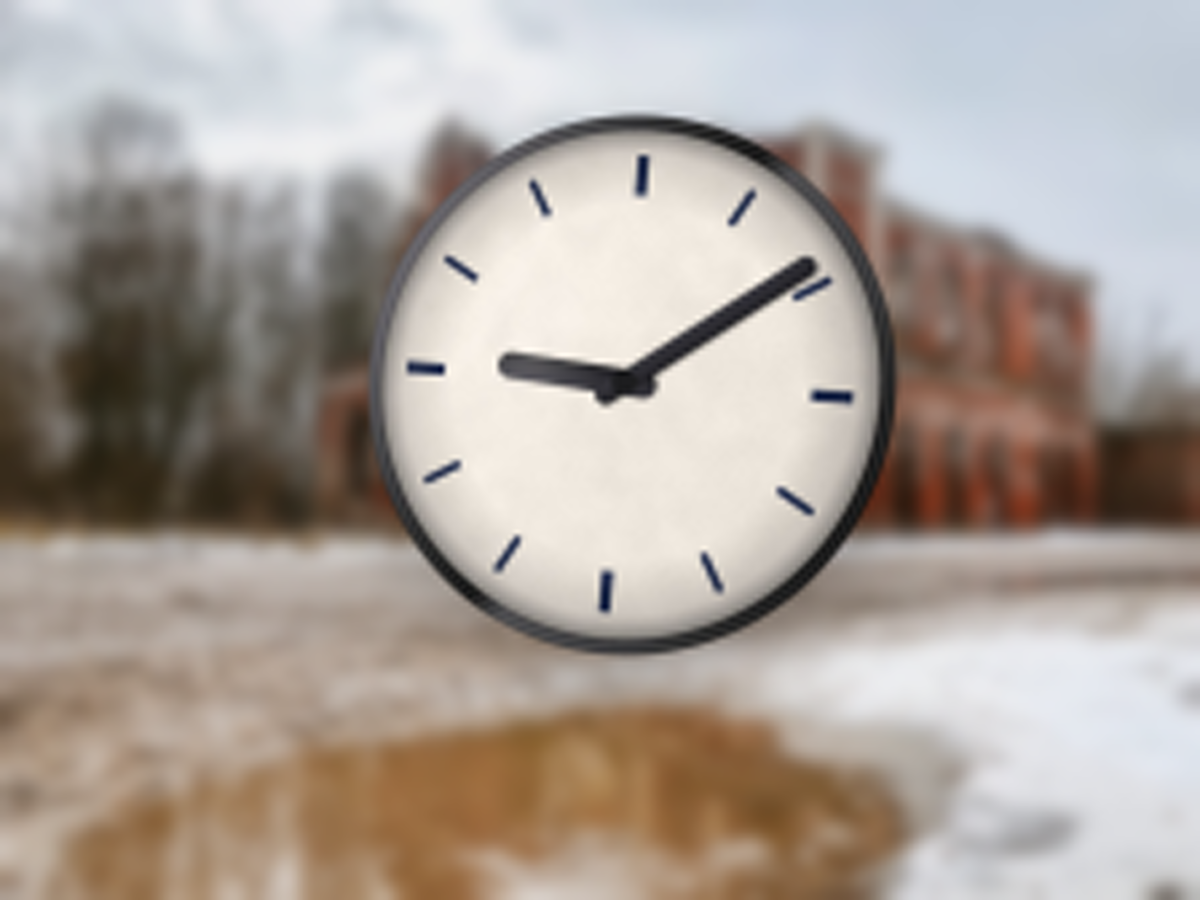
9:09
